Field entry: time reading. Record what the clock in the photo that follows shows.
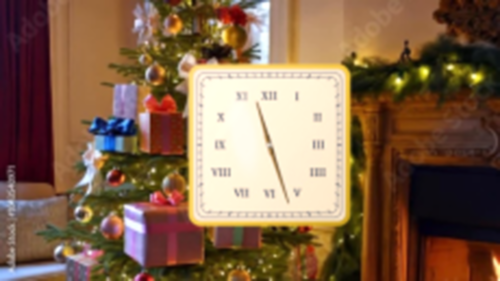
11:27
